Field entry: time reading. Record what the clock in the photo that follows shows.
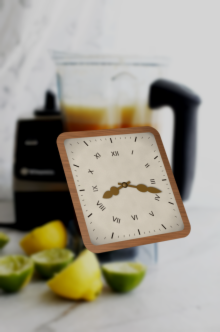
8:18
